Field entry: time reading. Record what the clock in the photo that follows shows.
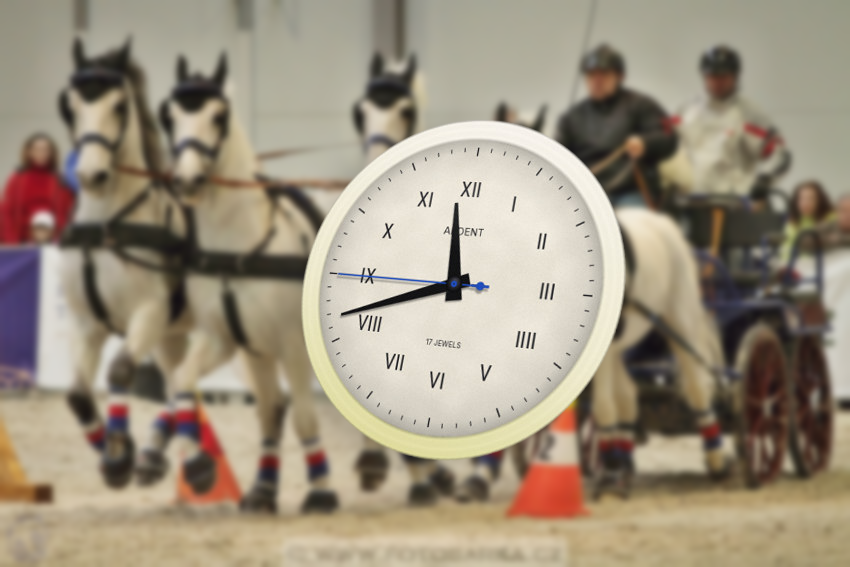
11:41:45
